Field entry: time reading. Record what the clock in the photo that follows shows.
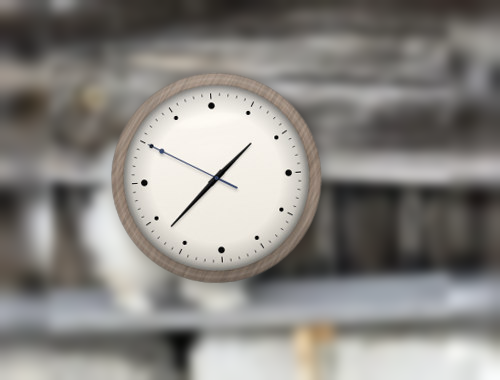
1:37:50
